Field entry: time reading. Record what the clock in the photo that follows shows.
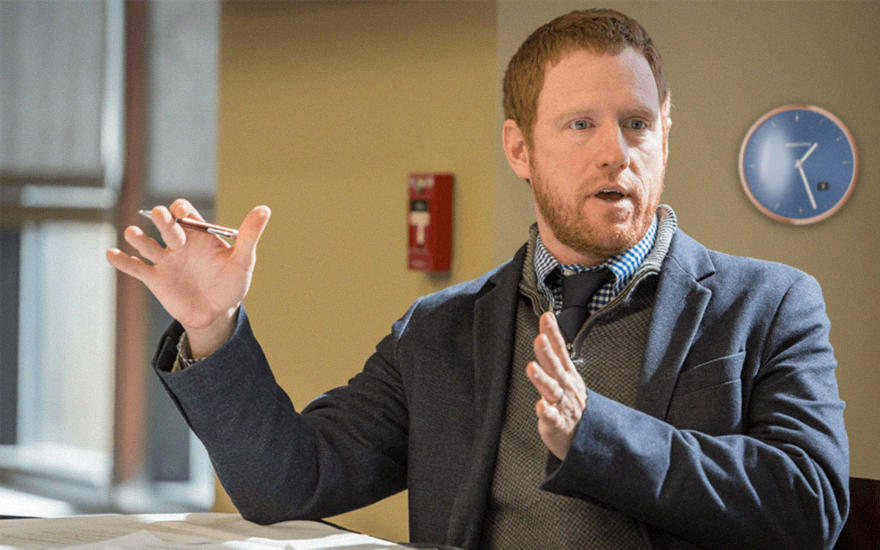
1:27
